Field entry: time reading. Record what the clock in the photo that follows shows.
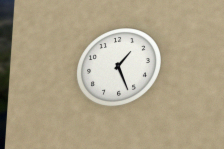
1:27
